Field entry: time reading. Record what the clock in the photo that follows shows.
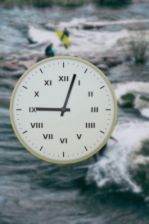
9:03
